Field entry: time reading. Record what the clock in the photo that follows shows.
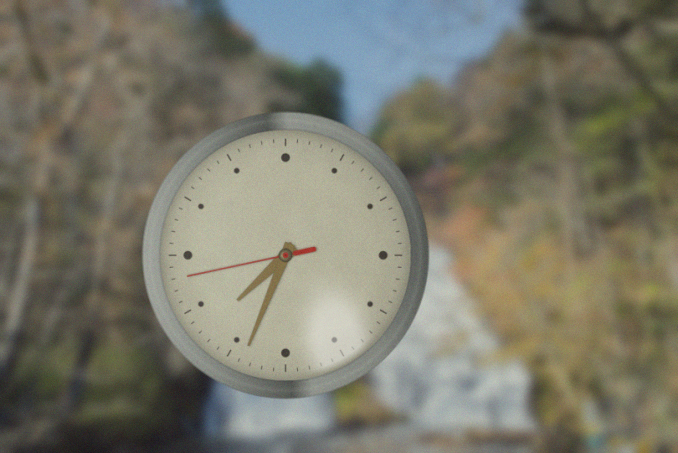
7:33:43
